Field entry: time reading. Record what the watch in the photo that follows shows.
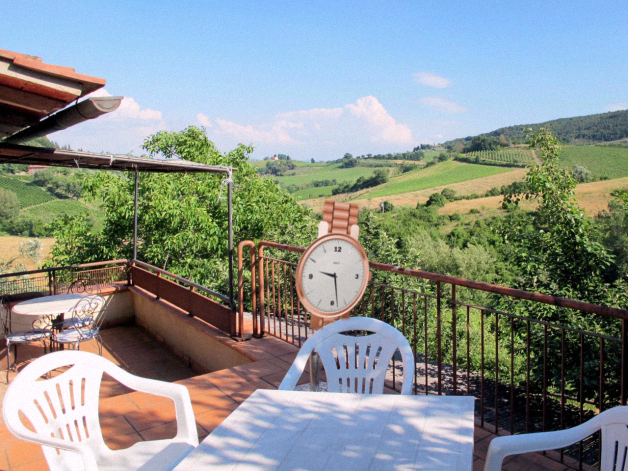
9:28
